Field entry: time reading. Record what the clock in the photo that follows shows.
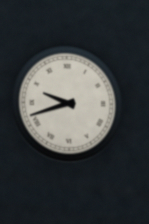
9:42
